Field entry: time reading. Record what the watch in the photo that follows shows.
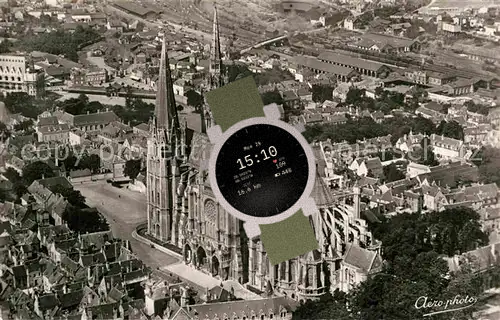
15:10
